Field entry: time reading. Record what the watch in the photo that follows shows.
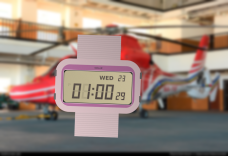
1:00:29
